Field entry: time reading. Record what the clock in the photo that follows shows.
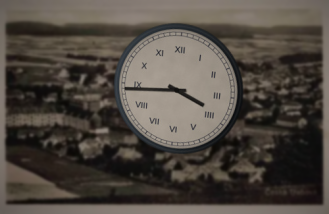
3:44
